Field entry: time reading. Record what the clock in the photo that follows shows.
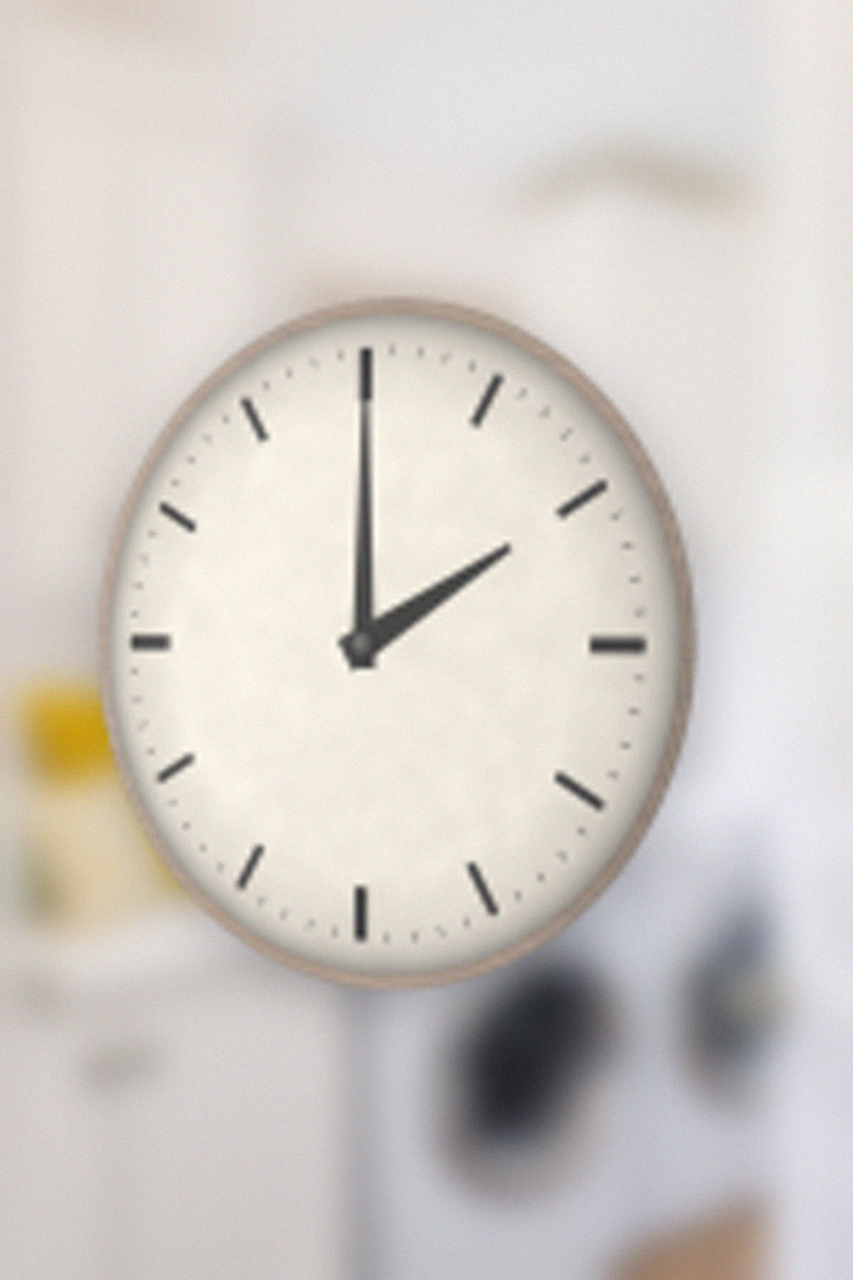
2:00
